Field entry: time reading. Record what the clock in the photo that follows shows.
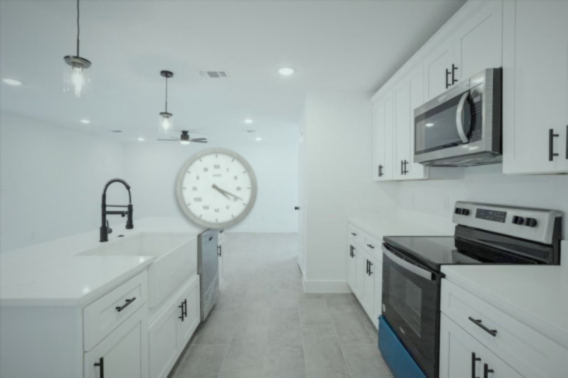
4:19
